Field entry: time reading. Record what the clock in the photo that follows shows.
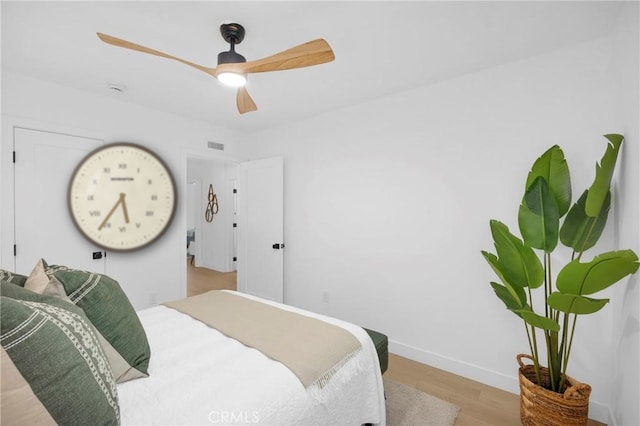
5:36
